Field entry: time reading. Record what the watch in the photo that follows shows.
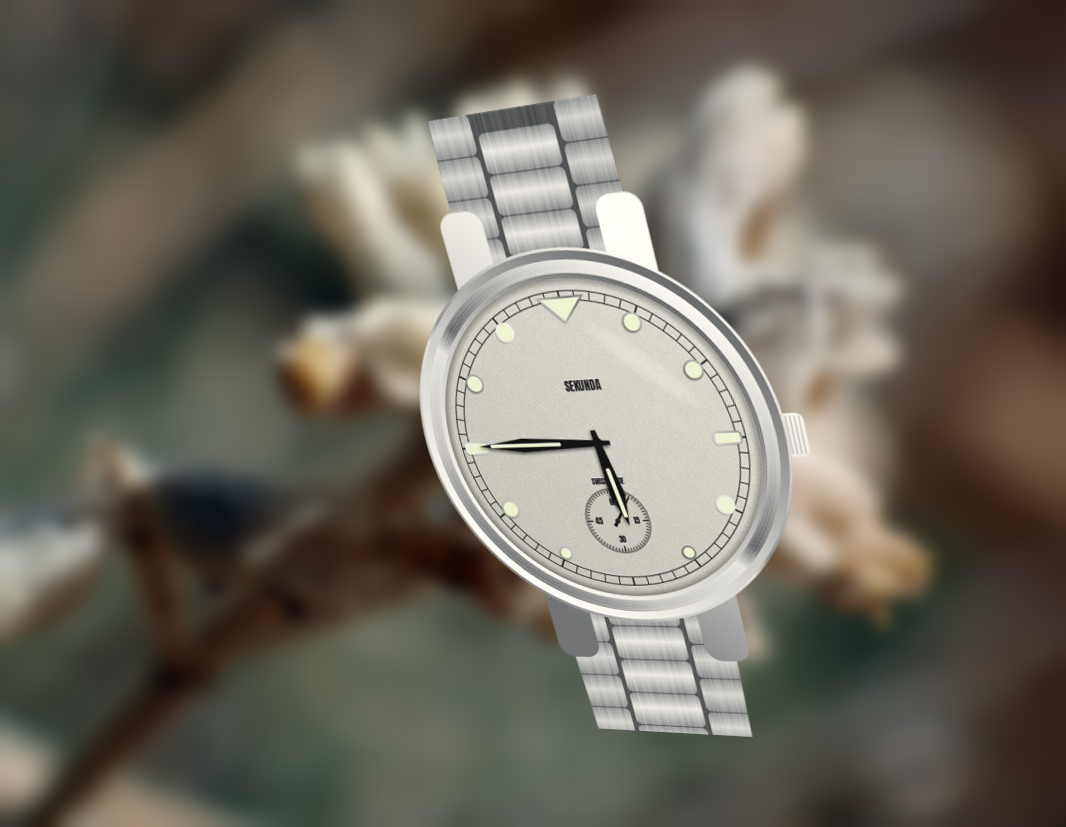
5:45:06
